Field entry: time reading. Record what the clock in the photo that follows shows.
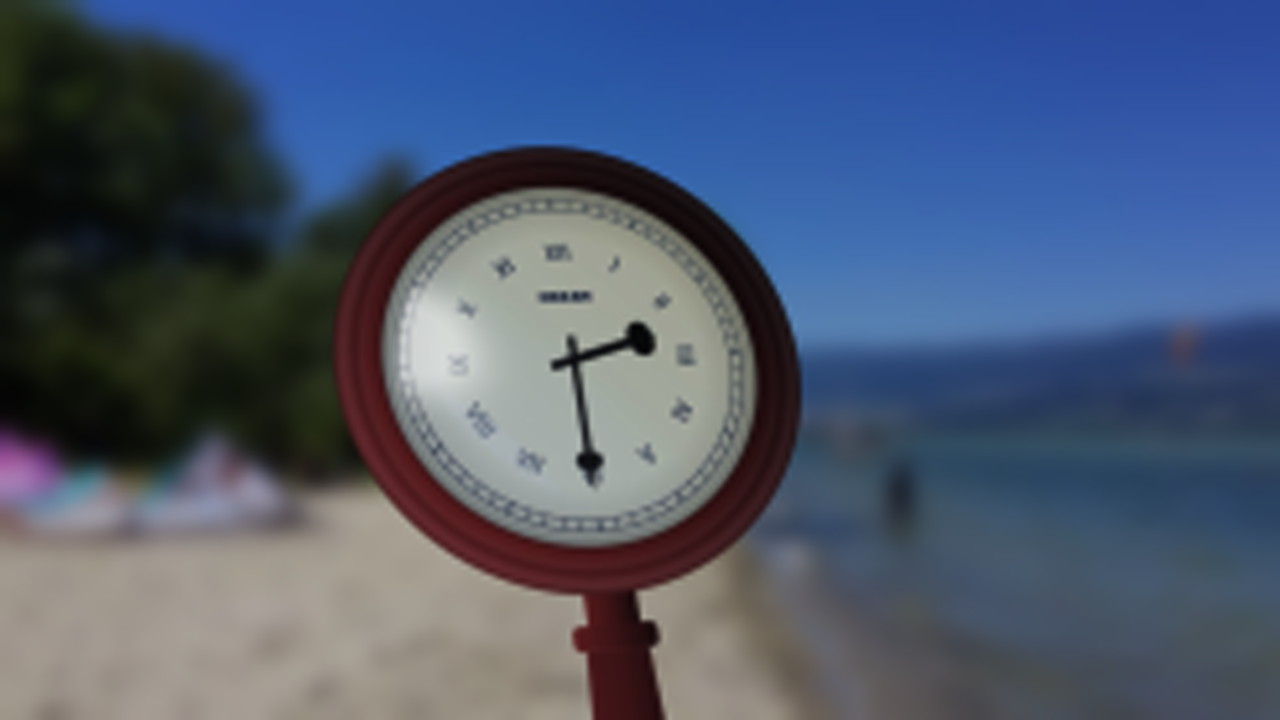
2:30
